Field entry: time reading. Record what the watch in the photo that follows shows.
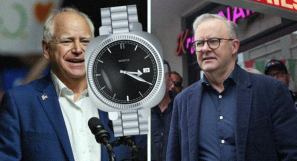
3:20
